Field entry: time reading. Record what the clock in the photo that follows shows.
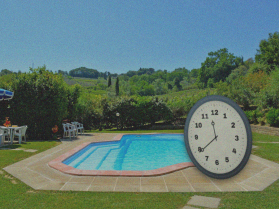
11:39
